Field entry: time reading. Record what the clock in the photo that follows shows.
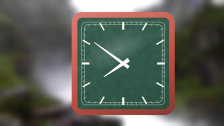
7:51
